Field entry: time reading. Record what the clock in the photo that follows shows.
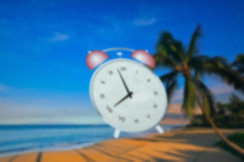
7:58
